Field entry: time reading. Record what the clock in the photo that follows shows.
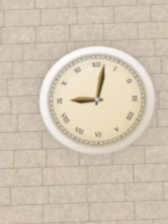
9:02
